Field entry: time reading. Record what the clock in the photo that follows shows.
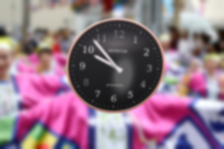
9:53
